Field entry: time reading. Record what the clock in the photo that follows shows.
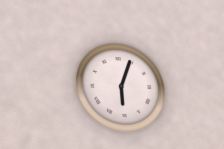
6:04
